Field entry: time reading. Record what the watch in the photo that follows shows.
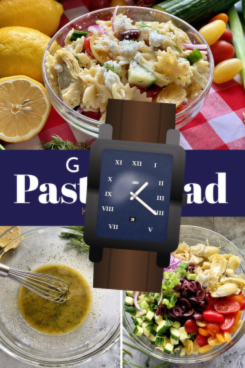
1:21
